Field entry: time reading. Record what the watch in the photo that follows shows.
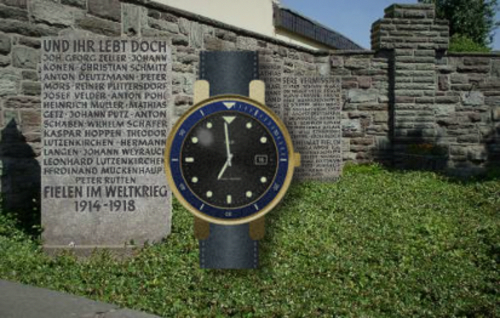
6:59
